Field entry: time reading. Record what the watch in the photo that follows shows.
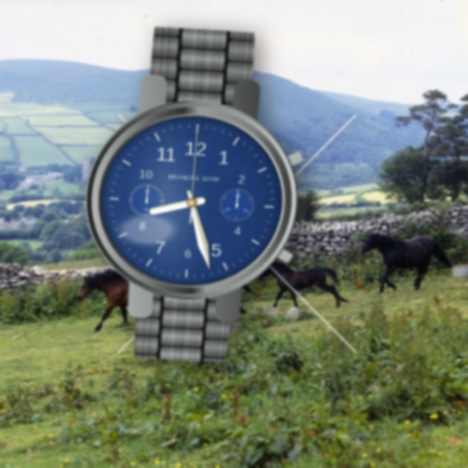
8:27
